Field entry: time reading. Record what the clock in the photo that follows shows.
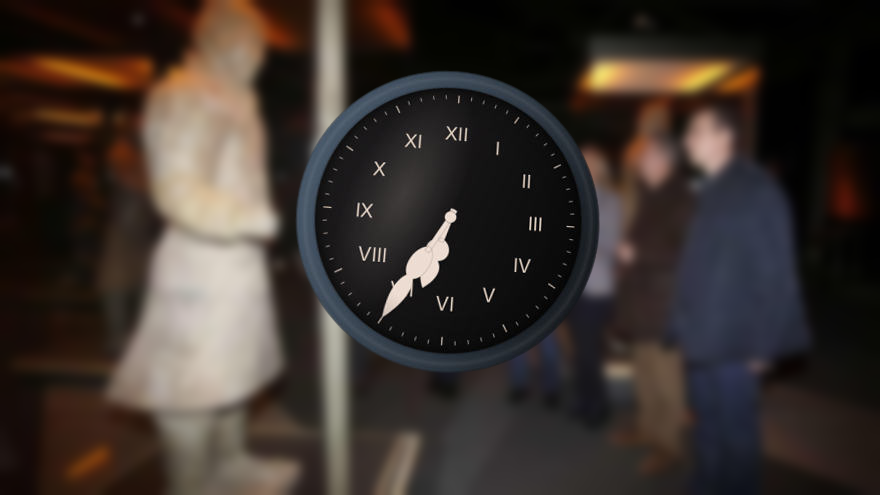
6:35
